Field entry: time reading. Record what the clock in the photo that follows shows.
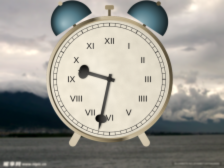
9:32
